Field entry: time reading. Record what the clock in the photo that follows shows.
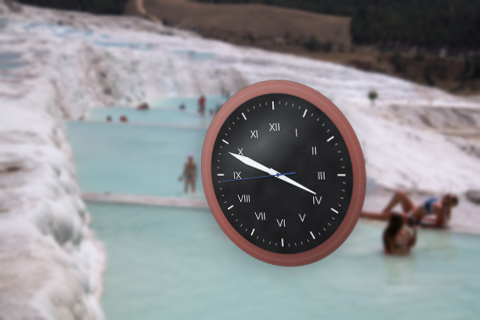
3:48:44
